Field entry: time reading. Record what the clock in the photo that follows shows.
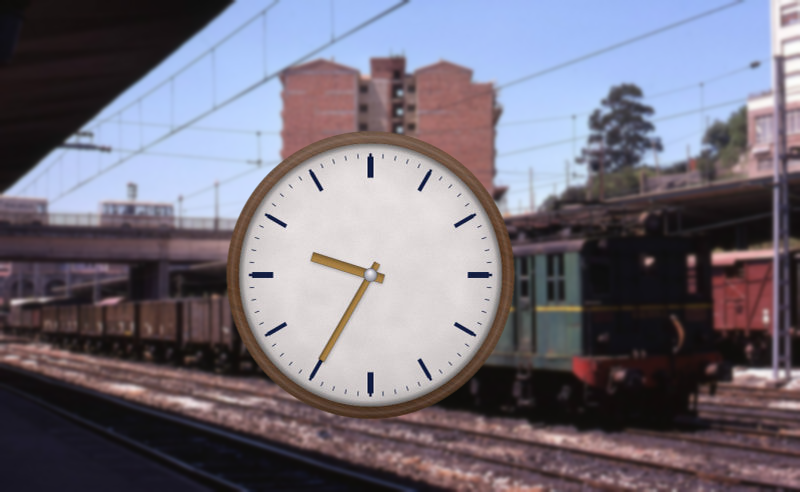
9:35
